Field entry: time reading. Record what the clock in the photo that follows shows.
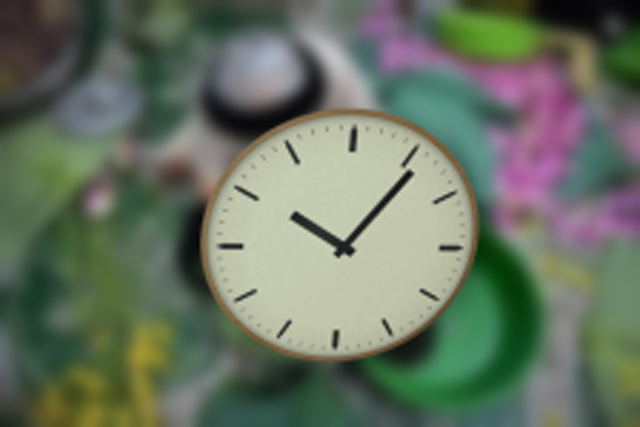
10:06
